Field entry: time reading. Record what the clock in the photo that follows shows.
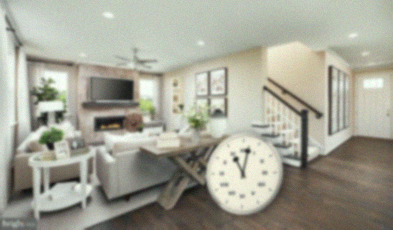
11:02
